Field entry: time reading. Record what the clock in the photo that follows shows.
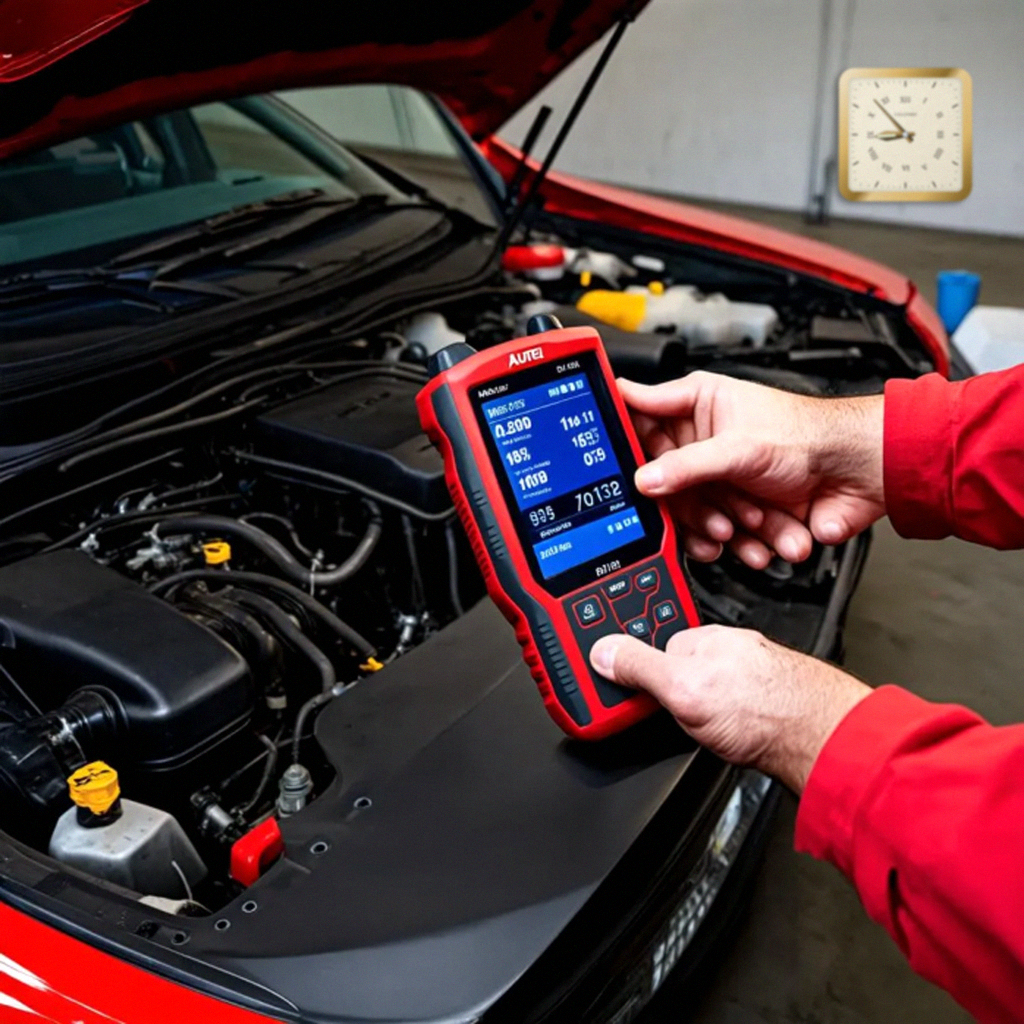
8:53
